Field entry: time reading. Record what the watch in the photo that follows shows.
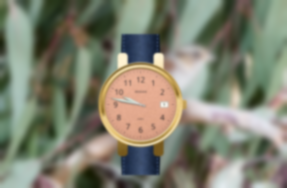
9:47
